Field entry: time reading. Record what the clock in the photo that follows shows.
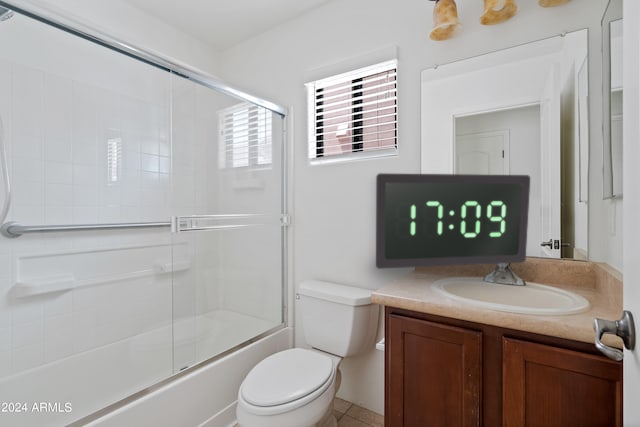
17:09
